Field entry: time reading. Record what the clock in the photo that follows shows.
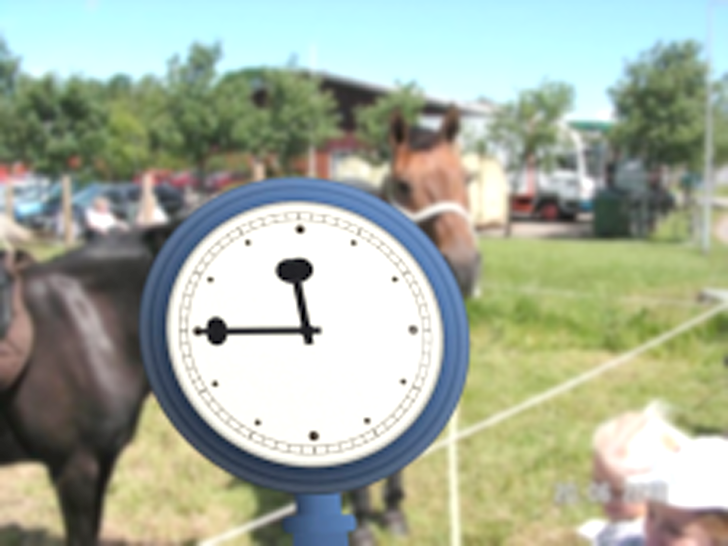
11:45
